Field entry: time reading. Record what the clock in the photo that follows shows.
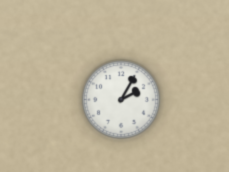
2:05
